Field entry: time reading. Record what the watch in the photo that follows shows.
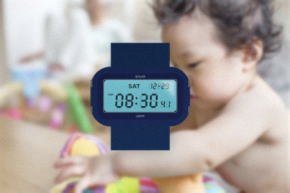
8:30:41
